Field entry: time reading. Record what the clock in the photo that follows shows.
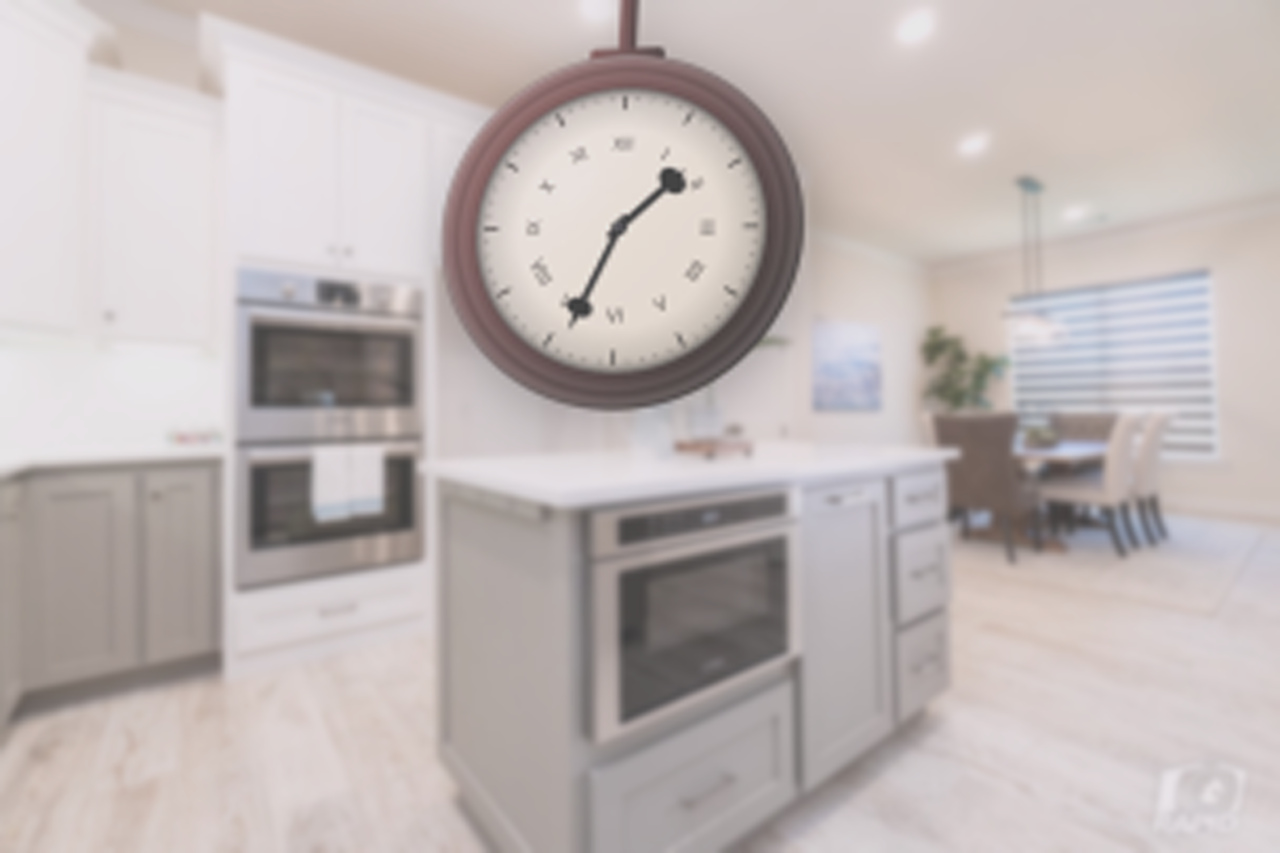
1:34
